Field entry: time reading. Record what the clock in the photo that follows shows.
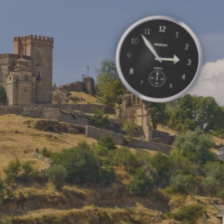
2:53
